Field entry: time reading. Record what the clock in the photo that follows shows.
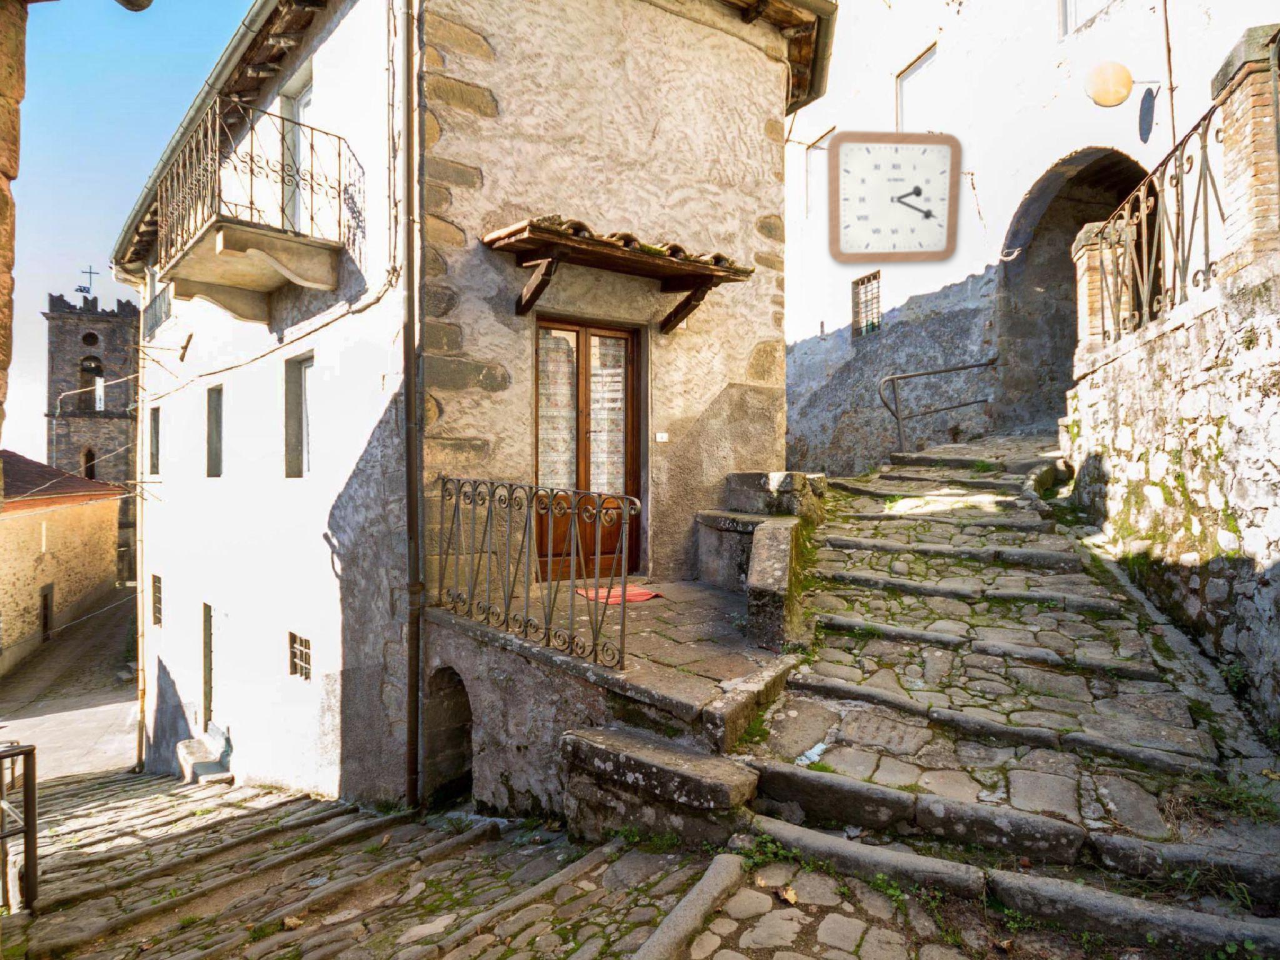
2:19
